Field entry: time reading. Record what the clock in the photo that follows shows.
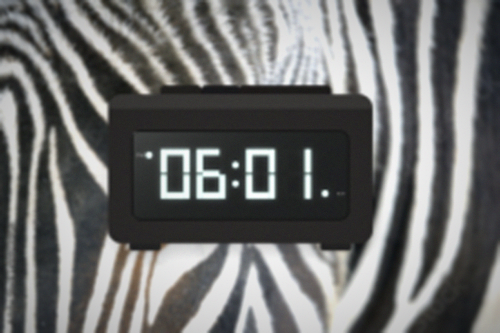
6:01
